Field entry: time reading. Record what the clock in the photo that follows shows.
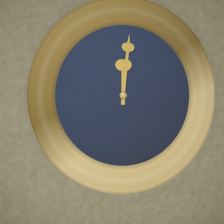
12:01
